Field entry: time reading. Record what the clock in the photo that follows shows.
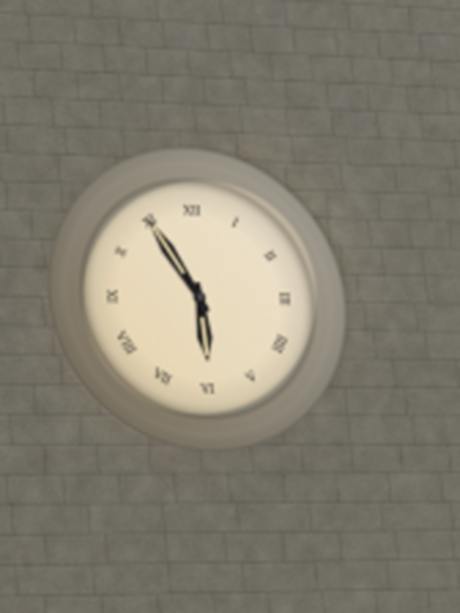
5:55
